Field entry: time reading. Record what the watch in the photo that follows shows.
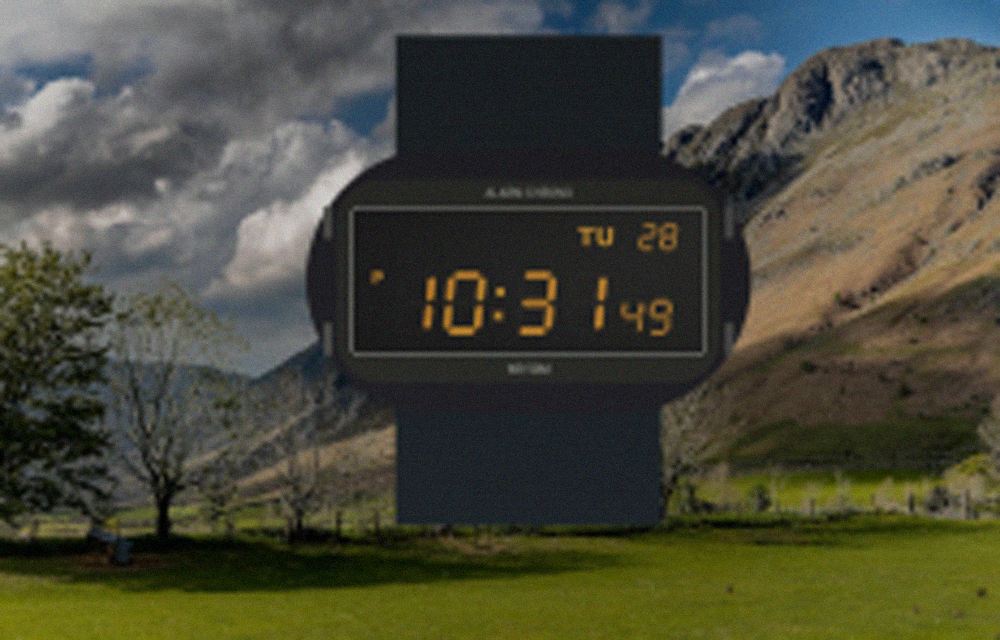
10:31:49
